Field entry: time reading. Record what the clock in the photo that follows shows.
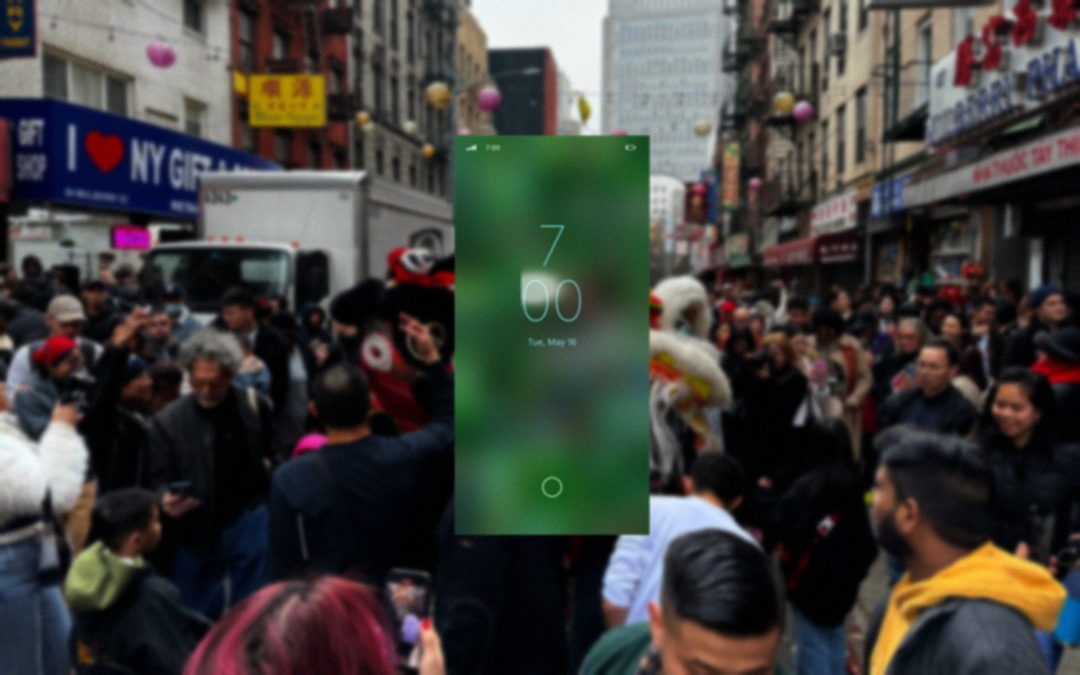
7:00
